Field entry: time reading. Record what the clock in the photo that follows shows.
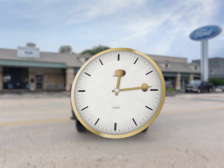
12:14
